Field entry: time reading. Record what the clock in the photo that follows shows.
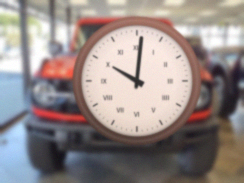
10:01
